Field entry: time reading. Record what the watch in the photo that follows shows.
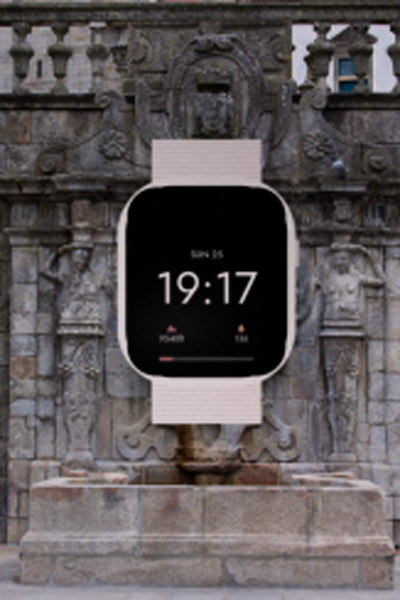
19:17
